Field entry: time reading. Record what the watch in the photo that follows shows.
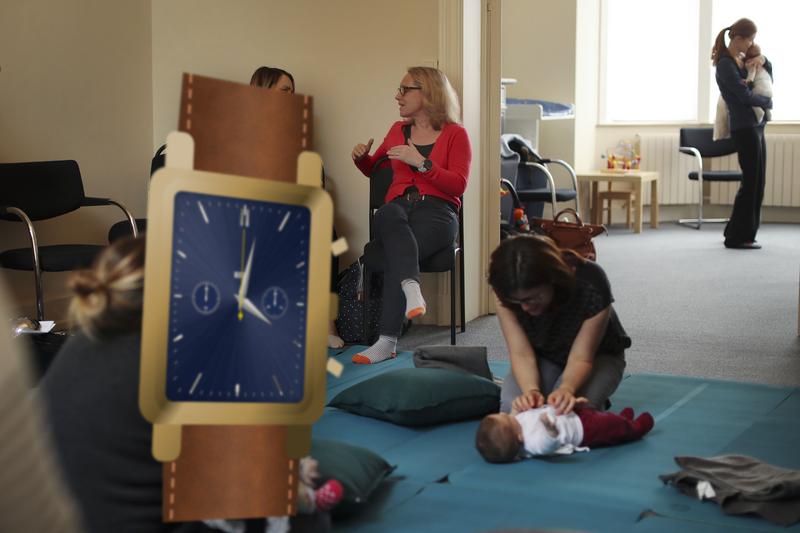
4:02
